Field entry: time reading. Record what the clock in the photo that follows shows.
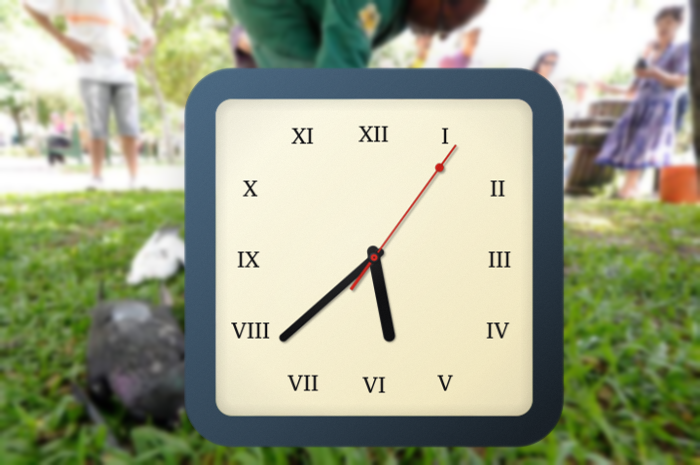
5:38:06
